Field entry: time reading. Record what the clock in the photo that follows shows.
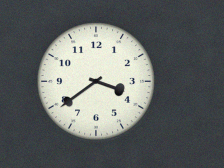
3:39
